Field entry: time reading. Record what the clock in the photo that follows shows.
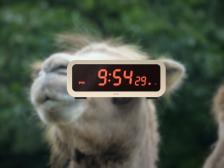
9:54:29
